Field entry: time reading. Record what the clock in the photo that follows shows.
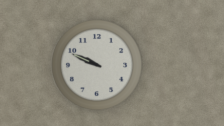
9:49
